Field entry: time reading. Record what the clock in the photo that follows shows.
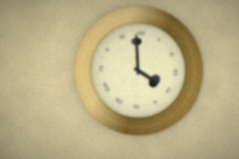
3:59
